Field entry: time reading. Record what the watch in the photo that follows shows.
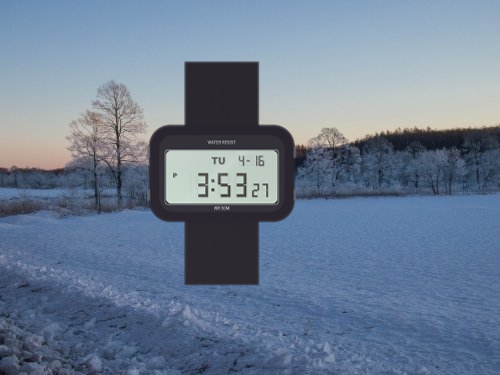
3:53:27
